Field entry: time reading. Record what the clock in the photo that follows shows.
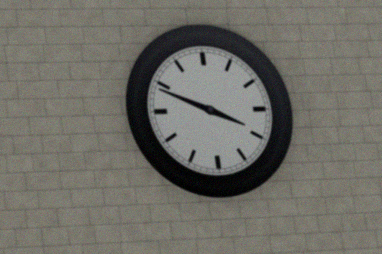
3:49
